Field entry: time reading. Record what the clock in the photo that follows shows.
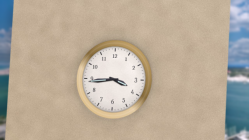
3:44
